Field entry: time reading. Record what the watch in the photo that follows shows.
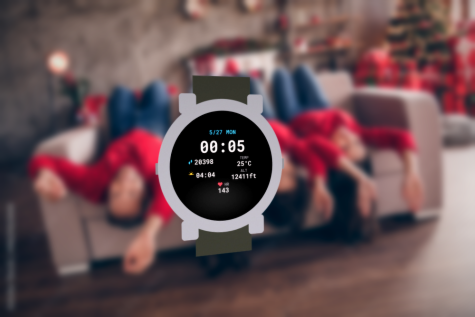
0:05
